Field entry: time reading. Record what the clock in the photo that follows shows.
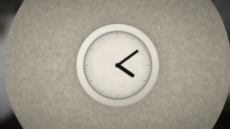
4:09
